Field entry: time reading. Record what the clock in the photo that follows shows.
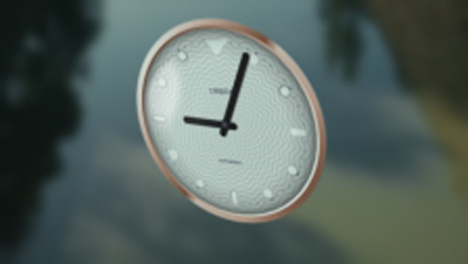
9:04
